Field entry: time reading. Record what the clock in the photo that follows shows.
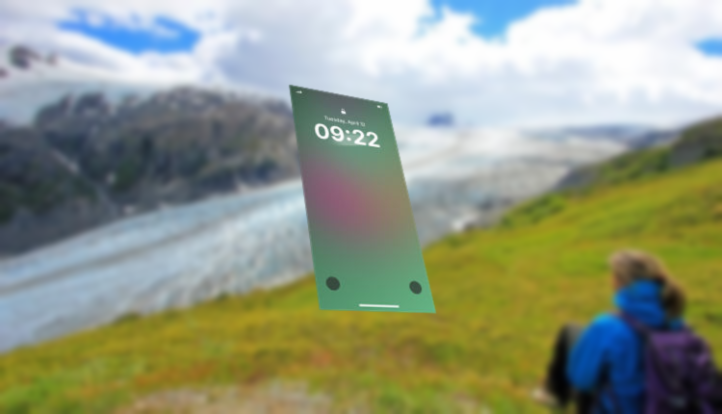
9:22
